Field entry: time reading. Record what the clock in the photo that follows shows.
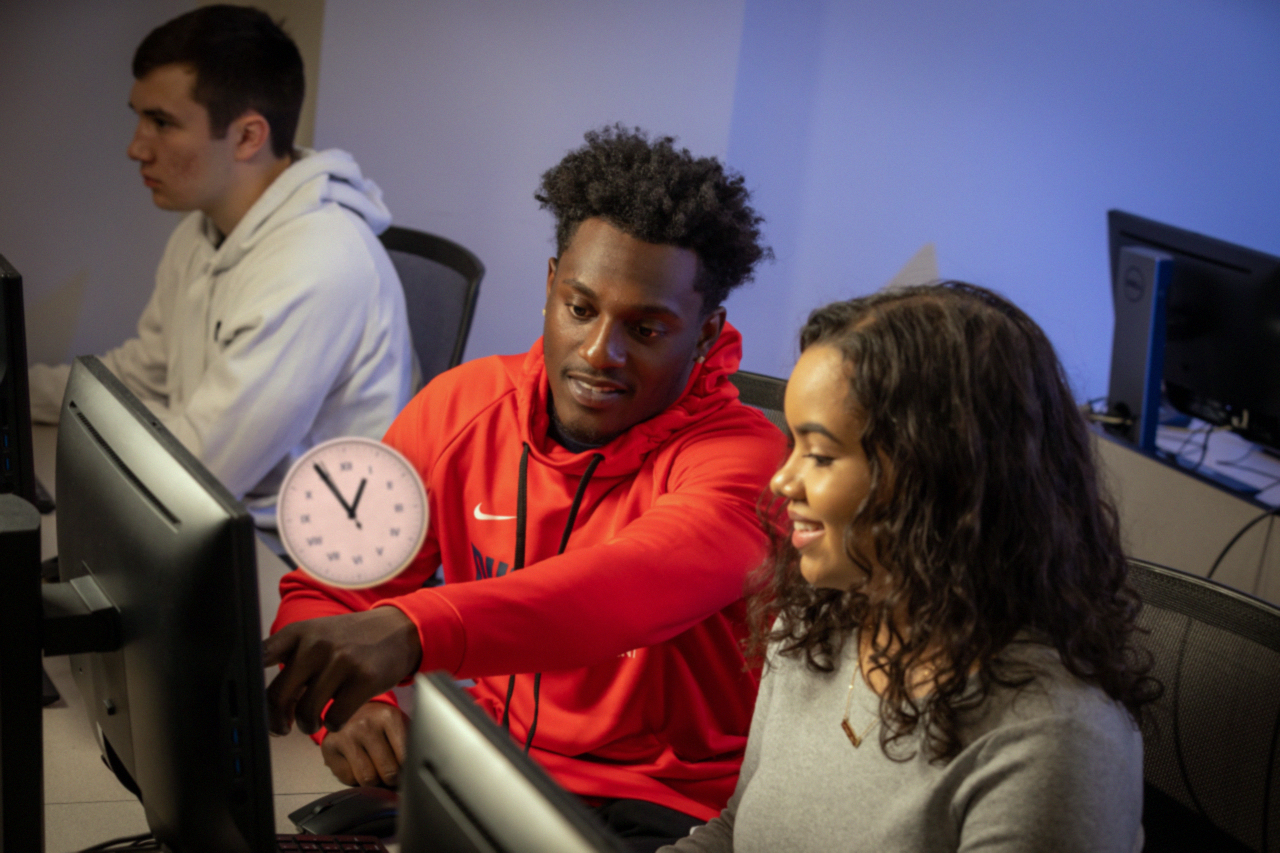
12:54:56
